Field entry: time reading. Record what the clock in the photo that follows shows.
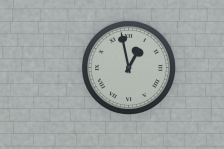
12:58
